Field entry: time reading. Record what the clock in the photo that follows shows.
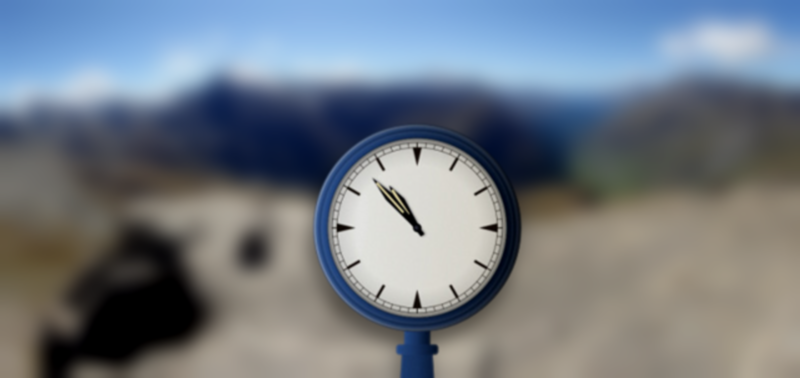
10:53
